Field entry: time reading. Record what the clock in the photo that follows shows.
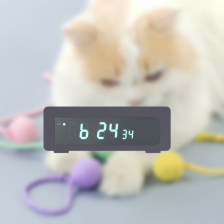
6:24:34
